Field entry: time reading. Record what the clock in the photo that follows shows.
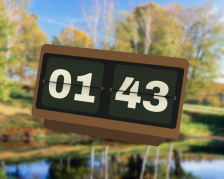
1:43
